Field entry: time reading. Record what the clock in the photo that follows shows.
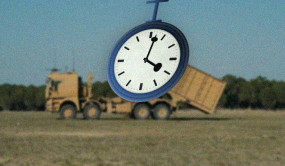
4:02
